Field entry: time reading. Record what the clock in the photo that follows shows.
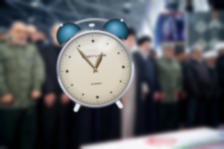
12:54
